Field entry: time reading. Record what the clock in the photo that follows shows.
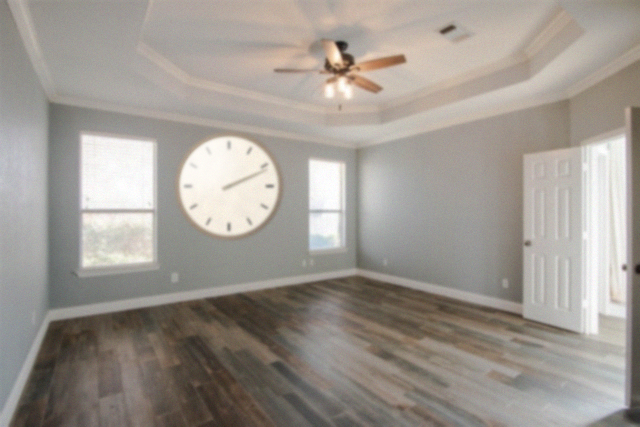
2:11
